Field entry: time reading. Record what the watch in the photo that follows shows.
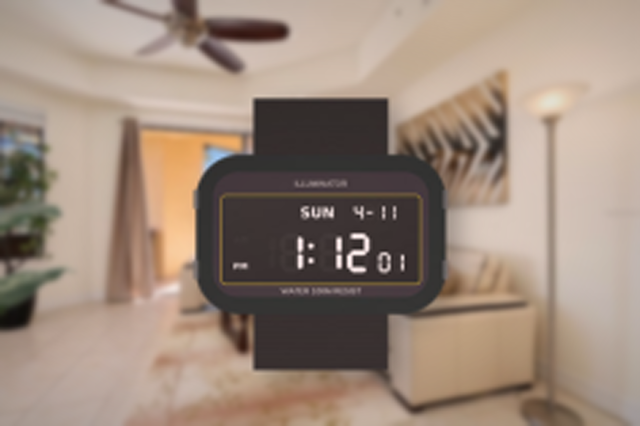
1:12:01
